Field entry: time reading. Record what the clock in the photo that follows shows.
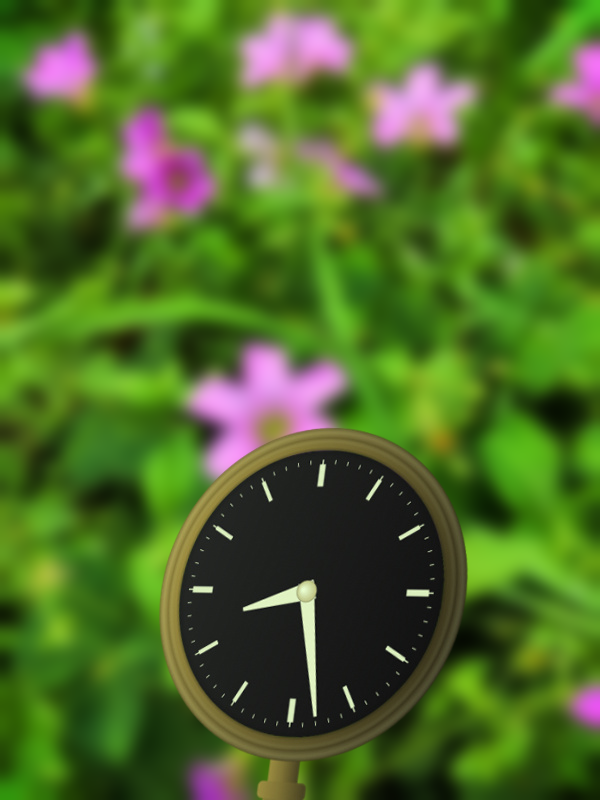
8:28
